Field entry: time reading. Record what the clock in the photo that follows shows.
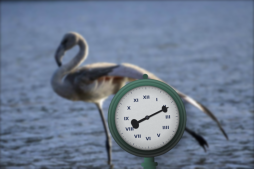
8:11
